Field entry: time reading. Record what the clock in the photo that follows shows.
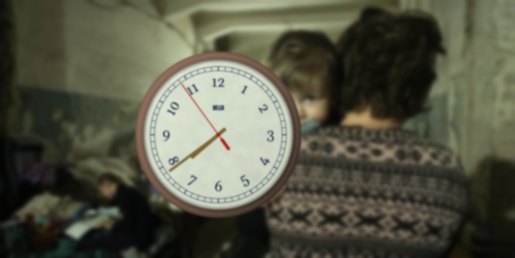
7:38:54
